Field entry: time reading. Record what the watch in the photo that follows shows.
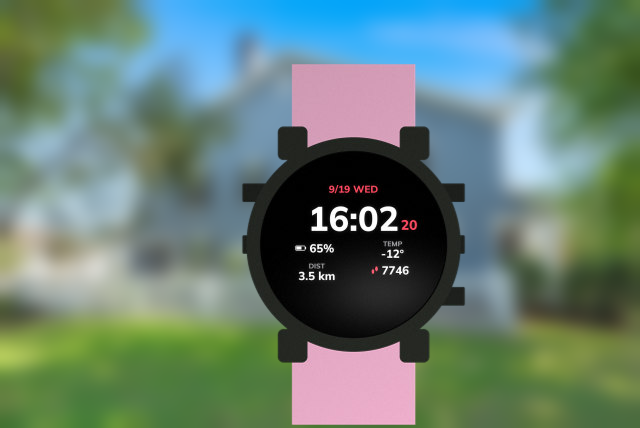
16:02:20
